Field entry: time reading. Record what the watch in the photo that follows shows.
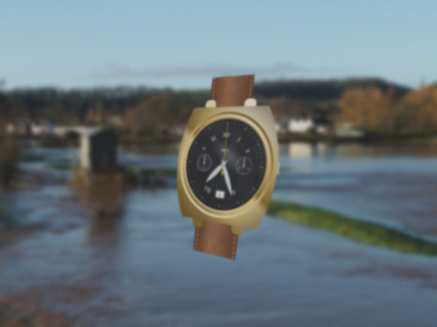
7:26
